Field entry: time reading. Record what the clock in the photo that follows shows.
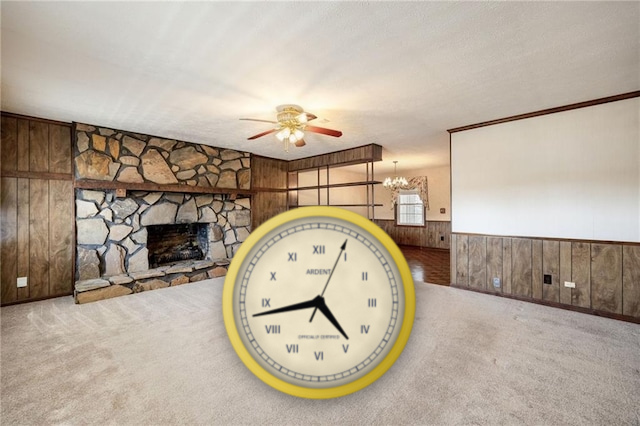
4:43:04
